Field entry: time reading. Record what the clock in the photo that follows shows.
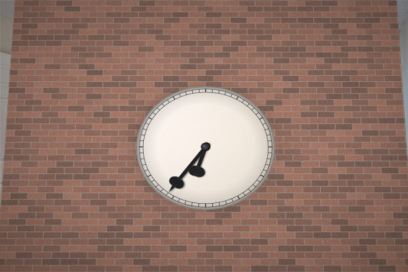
6:36
